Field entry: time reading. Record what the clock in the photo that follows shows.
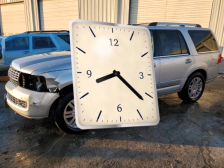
8:22
